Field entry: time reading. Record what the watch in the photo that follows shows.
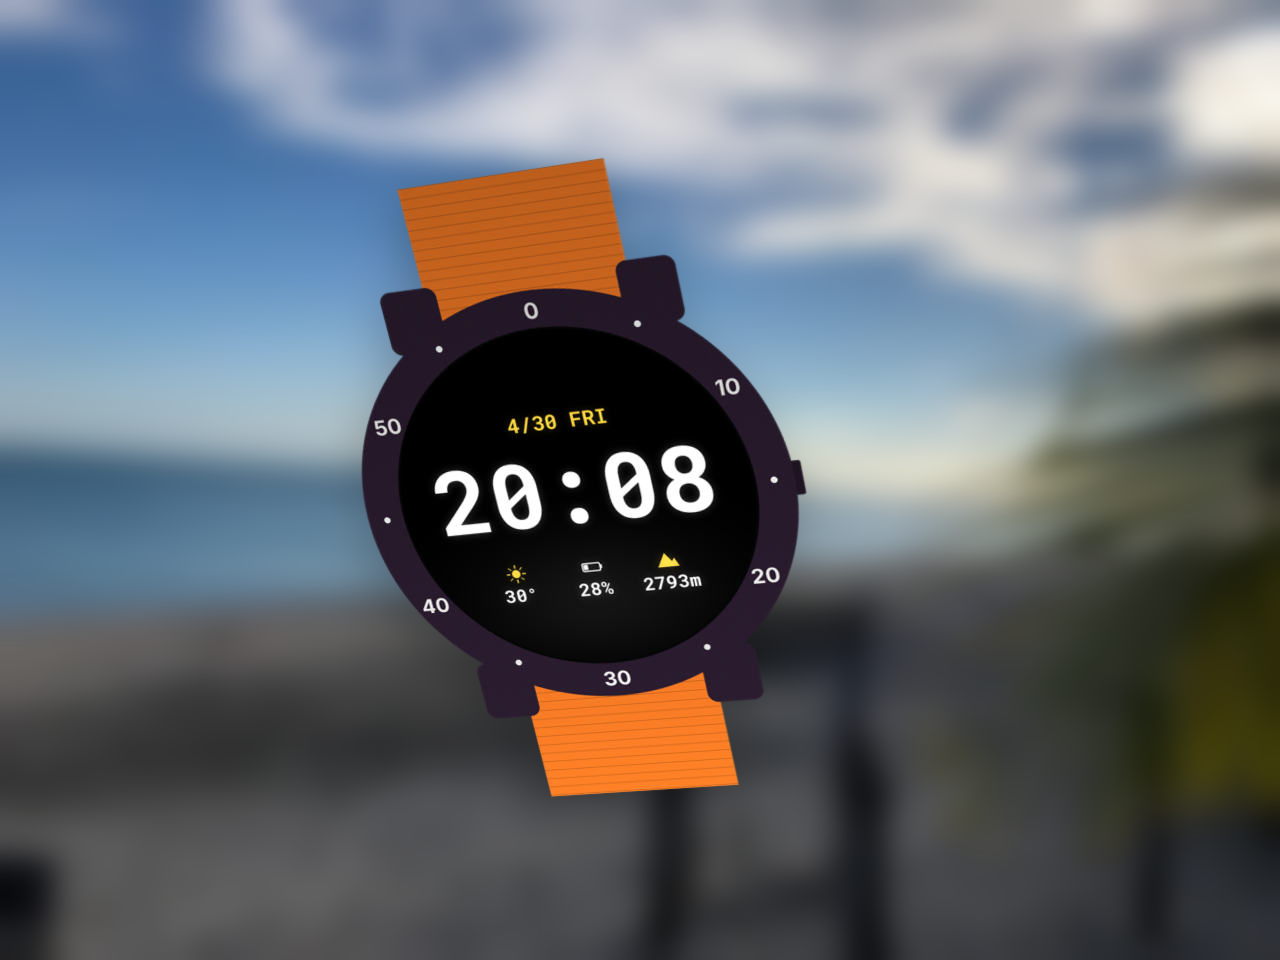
20:08
